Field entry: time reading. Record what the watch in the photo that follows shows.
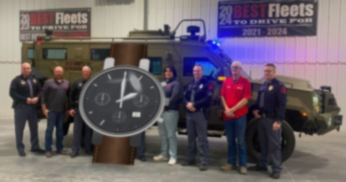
2:00
